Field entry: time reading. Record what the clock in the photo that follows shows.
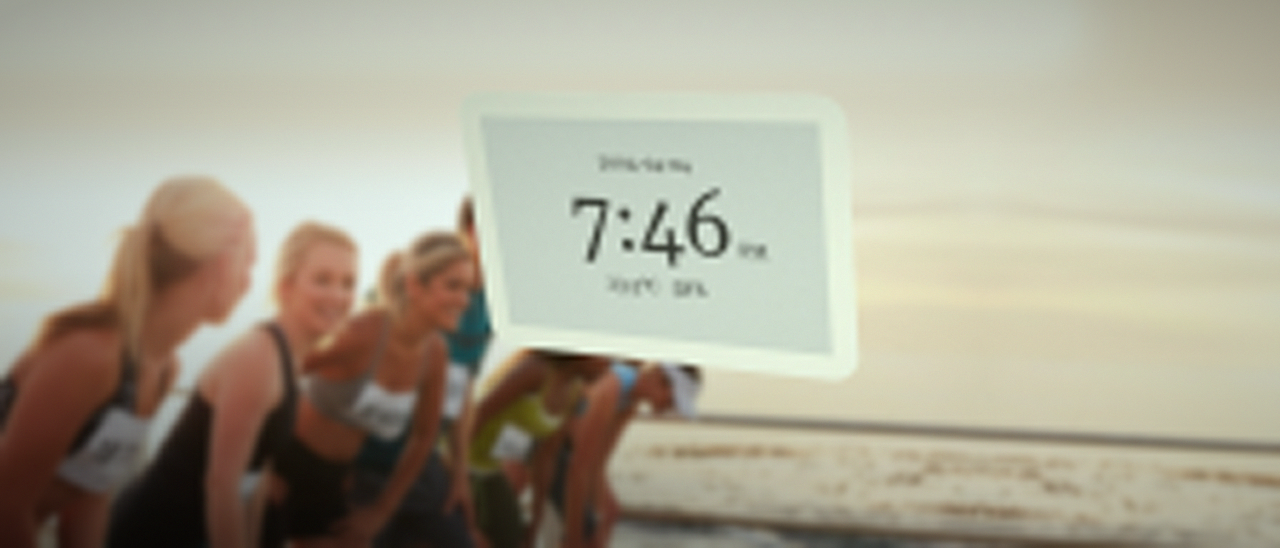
7:46
